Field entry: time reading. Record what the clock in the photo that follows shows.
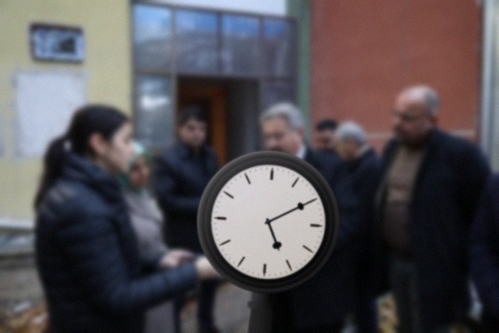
5:10
